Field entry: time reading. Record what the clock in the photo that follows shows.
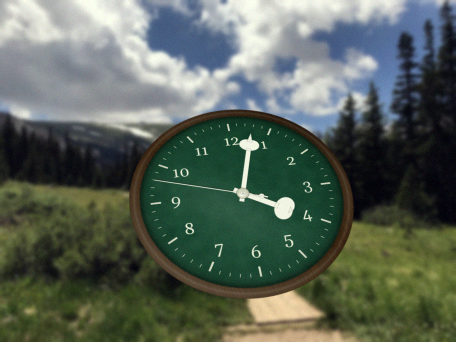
4:02:48
